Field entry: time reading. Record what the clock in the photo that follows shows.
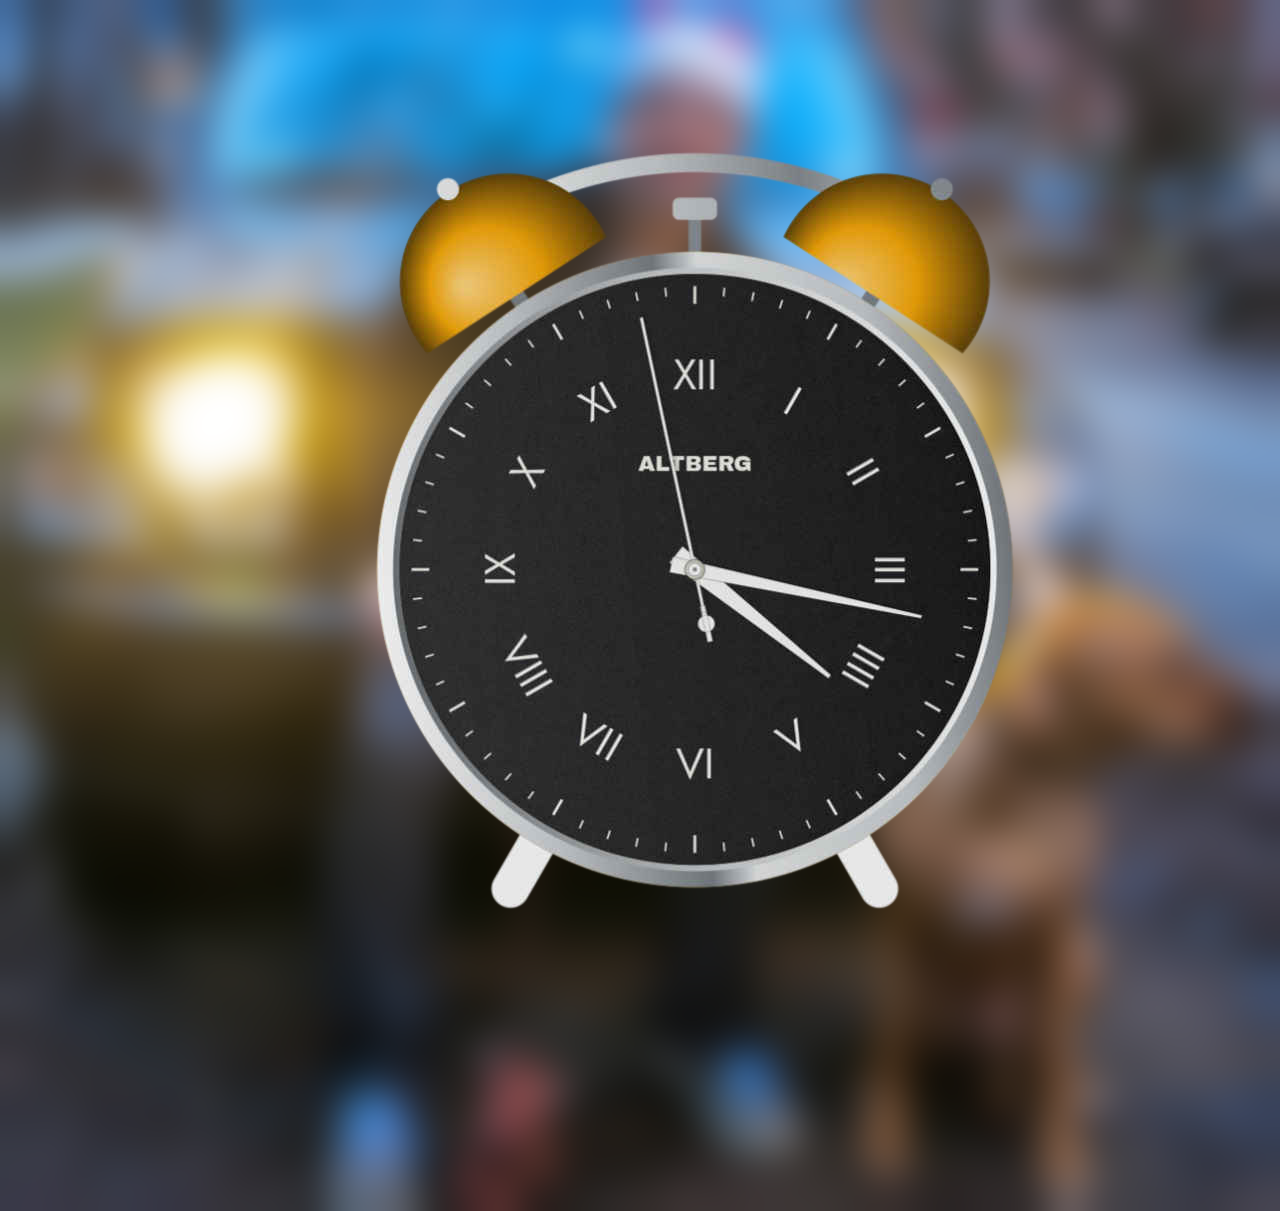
4:16:58
